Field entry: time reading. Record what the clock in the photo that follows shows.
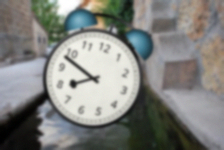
7:48
